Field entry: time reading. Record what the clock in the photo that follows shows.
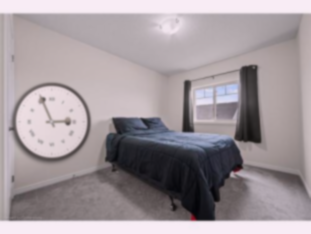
2:56
